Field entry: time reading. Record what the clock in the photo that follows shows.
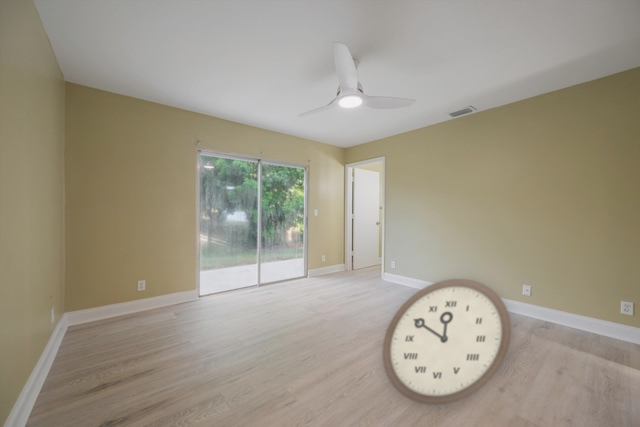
11:50
